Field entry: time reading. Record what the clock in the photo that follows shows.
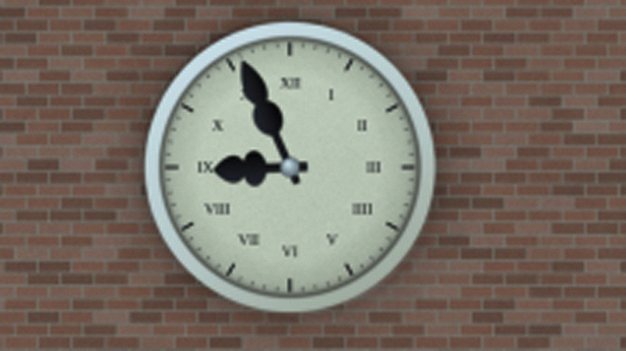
8:56
